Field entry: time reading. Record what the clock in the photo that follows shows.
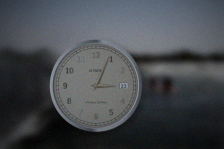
3:04
